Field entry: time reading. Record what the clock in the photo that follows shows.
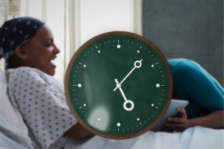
5:07
